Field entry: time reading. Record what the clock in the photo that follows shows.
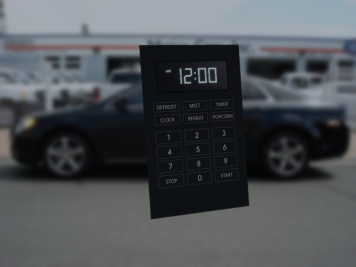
12:00
